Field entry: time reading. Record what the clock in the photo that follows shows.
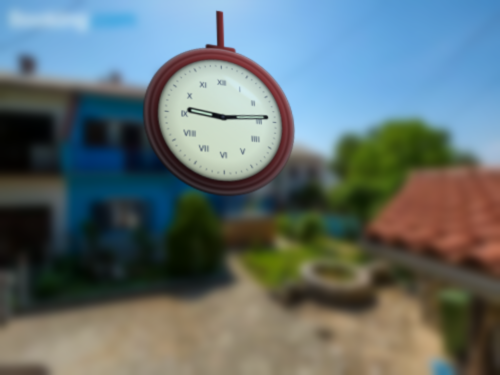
9:14
